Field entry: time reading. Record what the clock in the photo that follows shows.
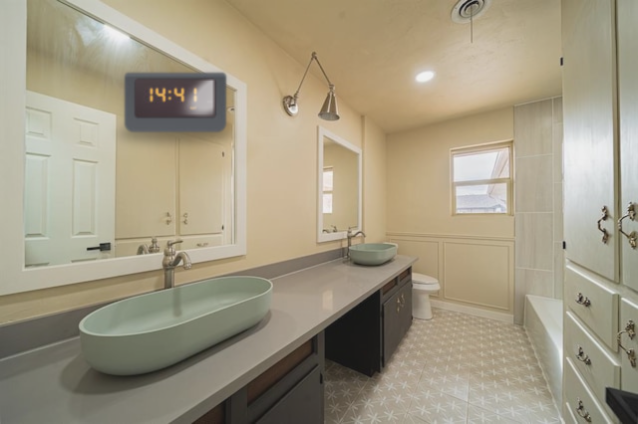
14:41
